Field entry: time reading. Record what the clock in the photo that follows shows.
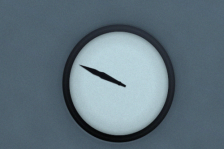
9:49
